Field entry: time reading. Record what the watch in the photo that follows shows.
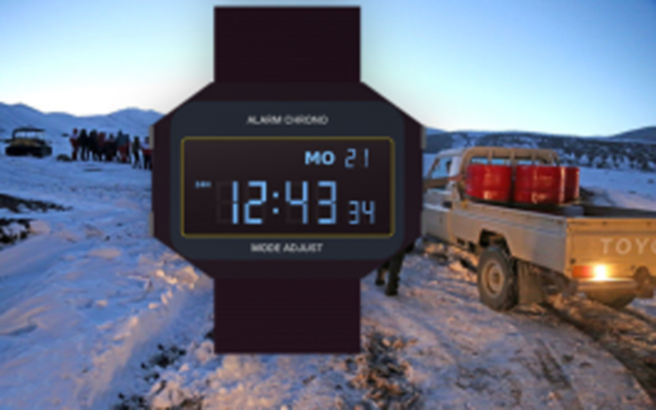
12:43:34
